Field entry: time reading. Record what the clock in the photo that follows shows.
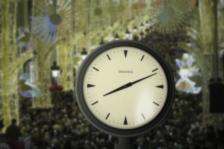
8:11
